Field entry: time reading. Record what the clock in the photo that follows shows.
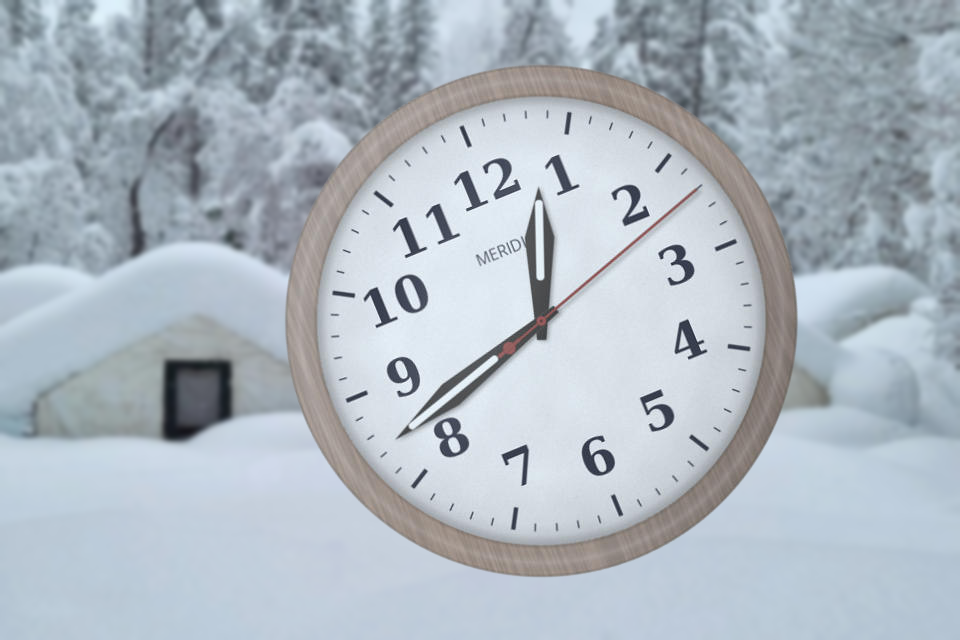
12:42:12
